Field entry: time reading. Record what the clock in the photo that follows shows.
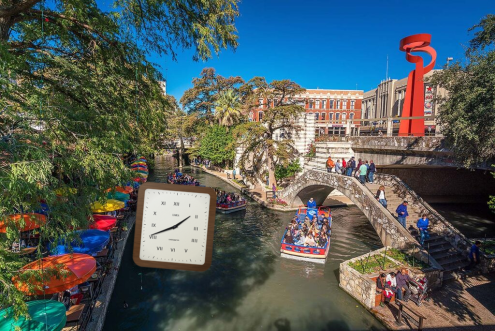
1:41
